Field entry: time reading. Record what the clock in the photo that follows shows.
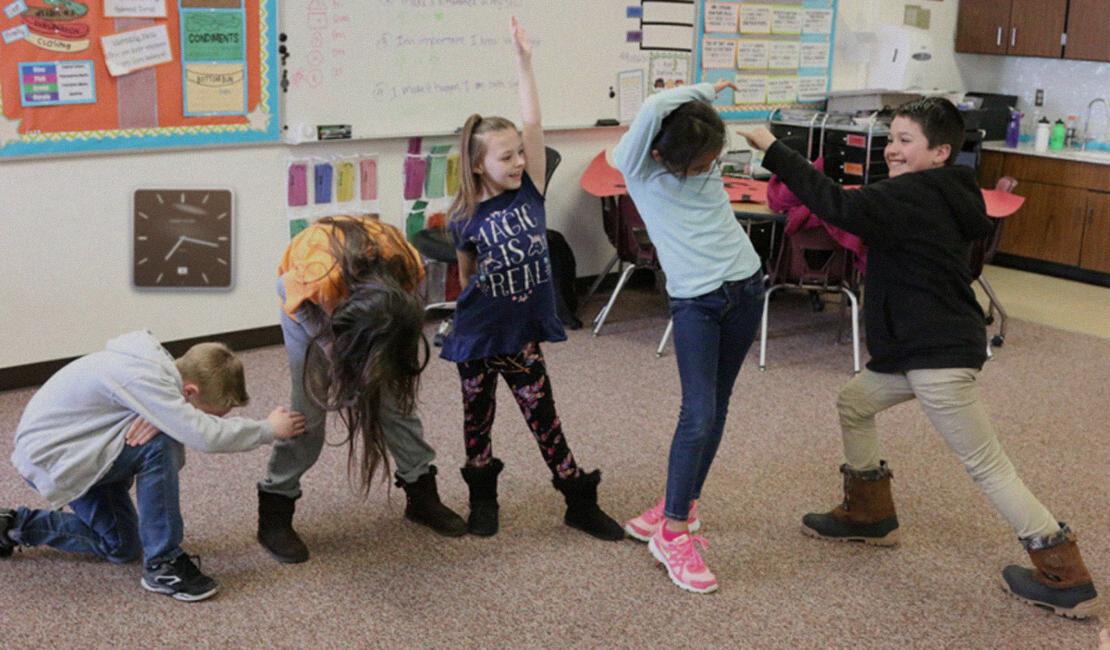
7:17
